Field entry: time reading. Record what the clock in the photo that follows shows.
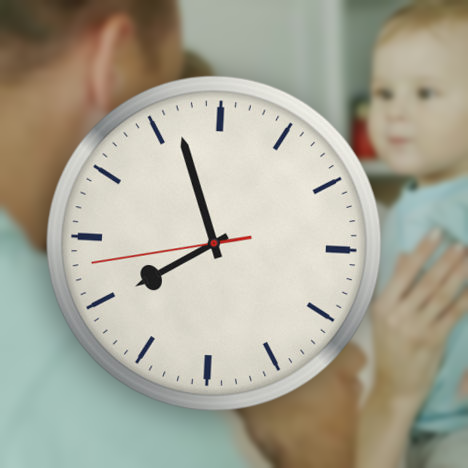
7:56:43
